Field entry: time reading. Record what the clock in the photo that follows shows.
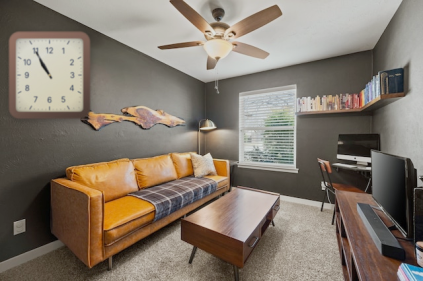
10:55
